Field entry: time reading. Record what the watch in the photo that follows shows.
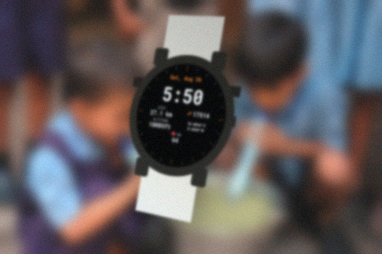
5:50
